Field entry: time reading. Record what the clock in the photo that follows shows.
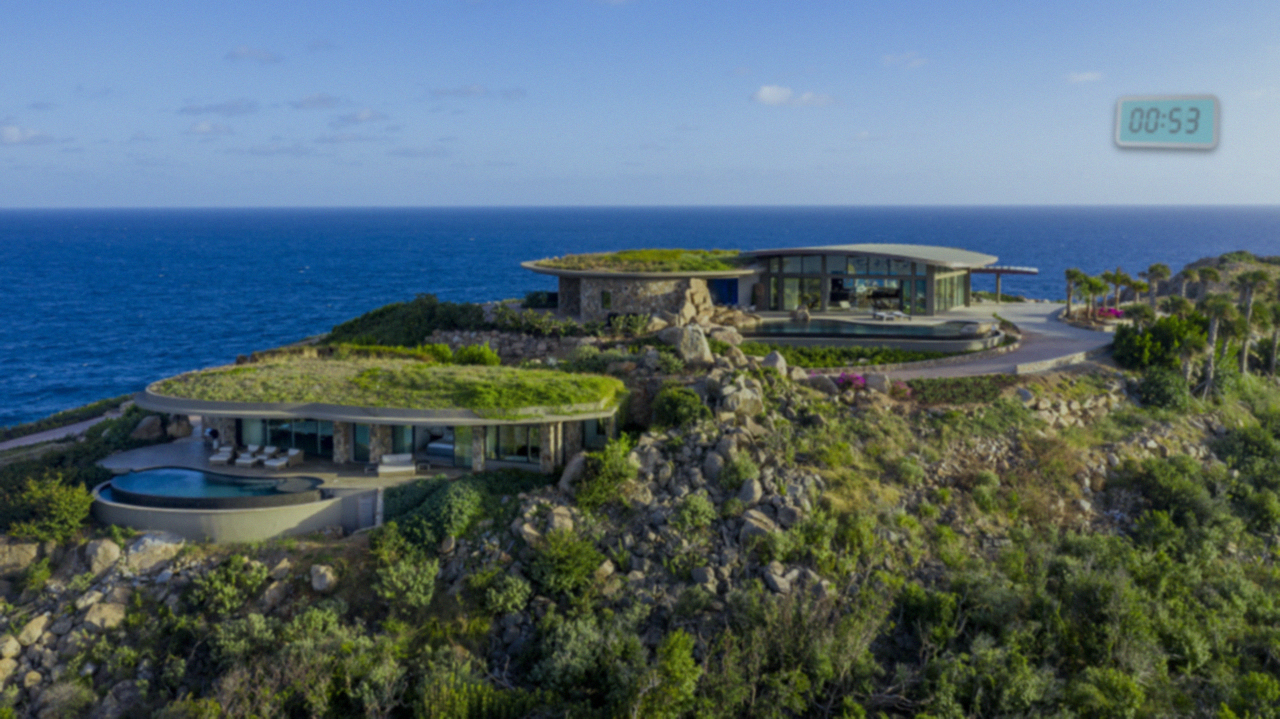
0:53
